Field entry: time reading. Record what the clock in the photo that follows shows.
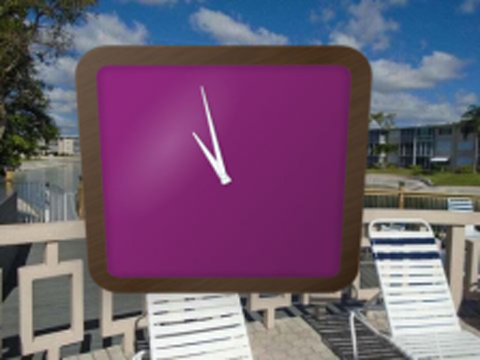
10:58
